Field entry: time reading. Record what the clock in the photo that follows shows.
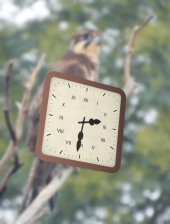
2:31
